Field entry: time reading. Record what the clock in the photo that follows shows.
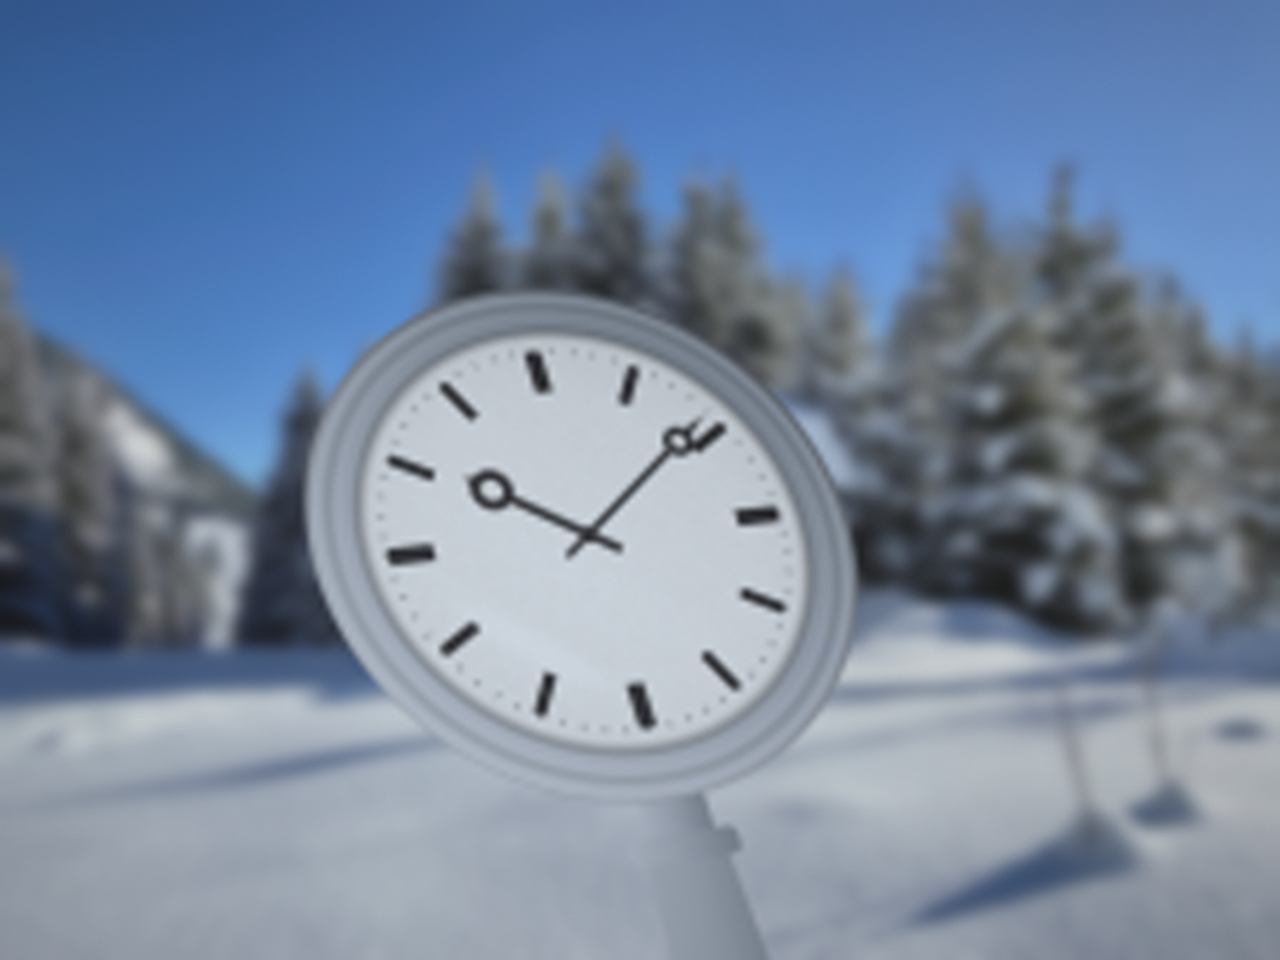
10:09
